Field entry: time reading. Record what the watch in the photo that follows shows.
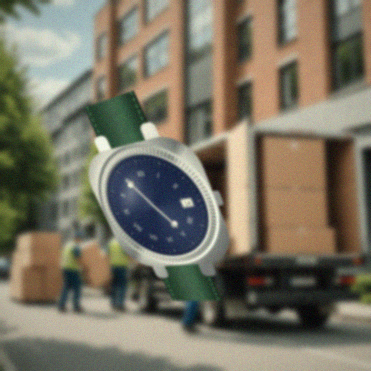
4:55
